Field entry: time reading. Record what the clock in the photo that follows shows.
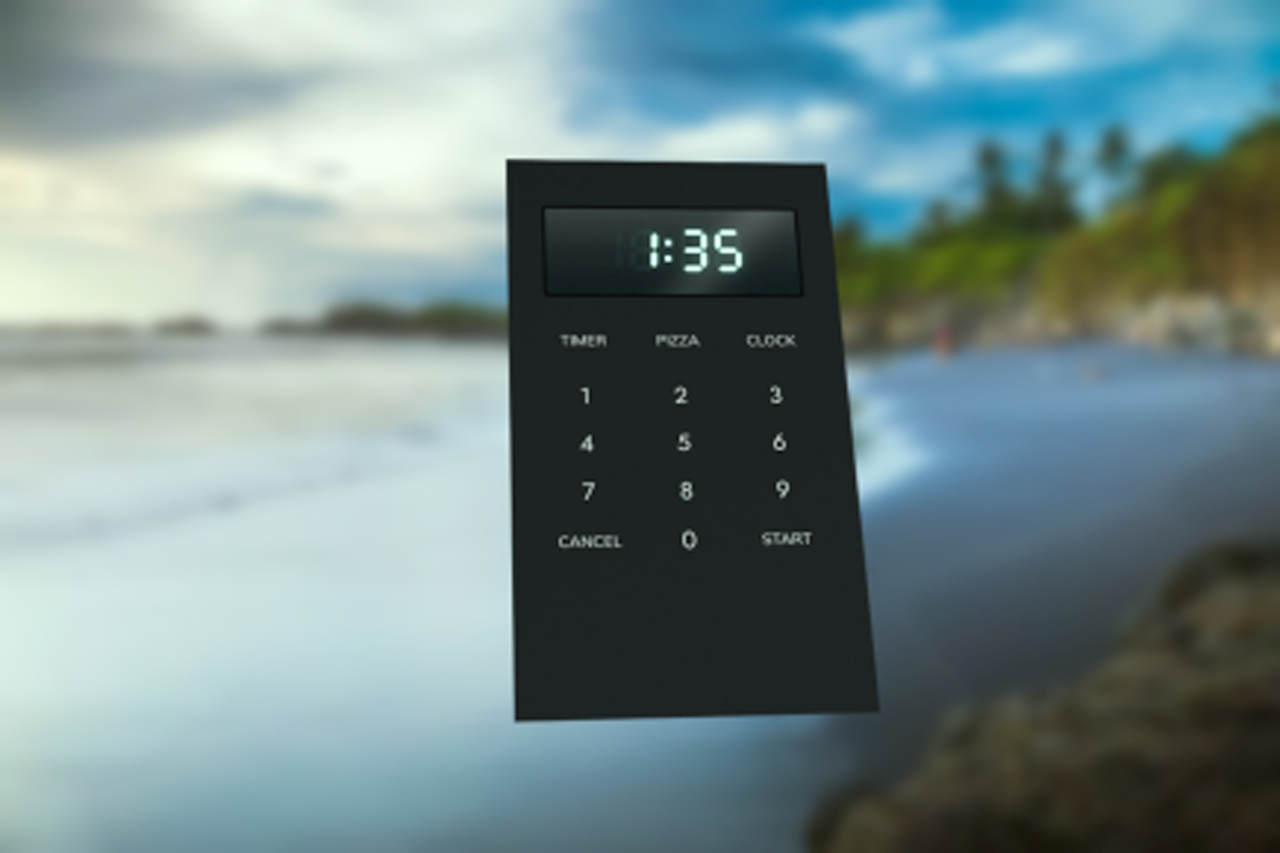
1:35
